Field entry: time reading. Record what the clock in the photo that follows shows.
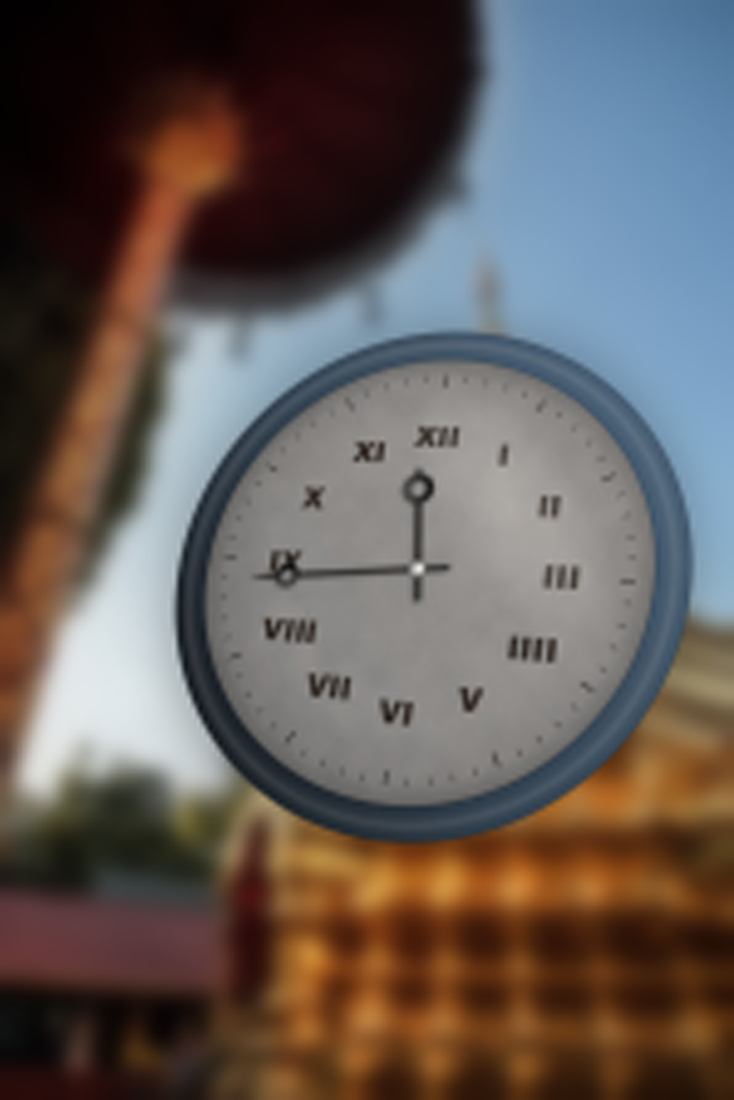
11:44
